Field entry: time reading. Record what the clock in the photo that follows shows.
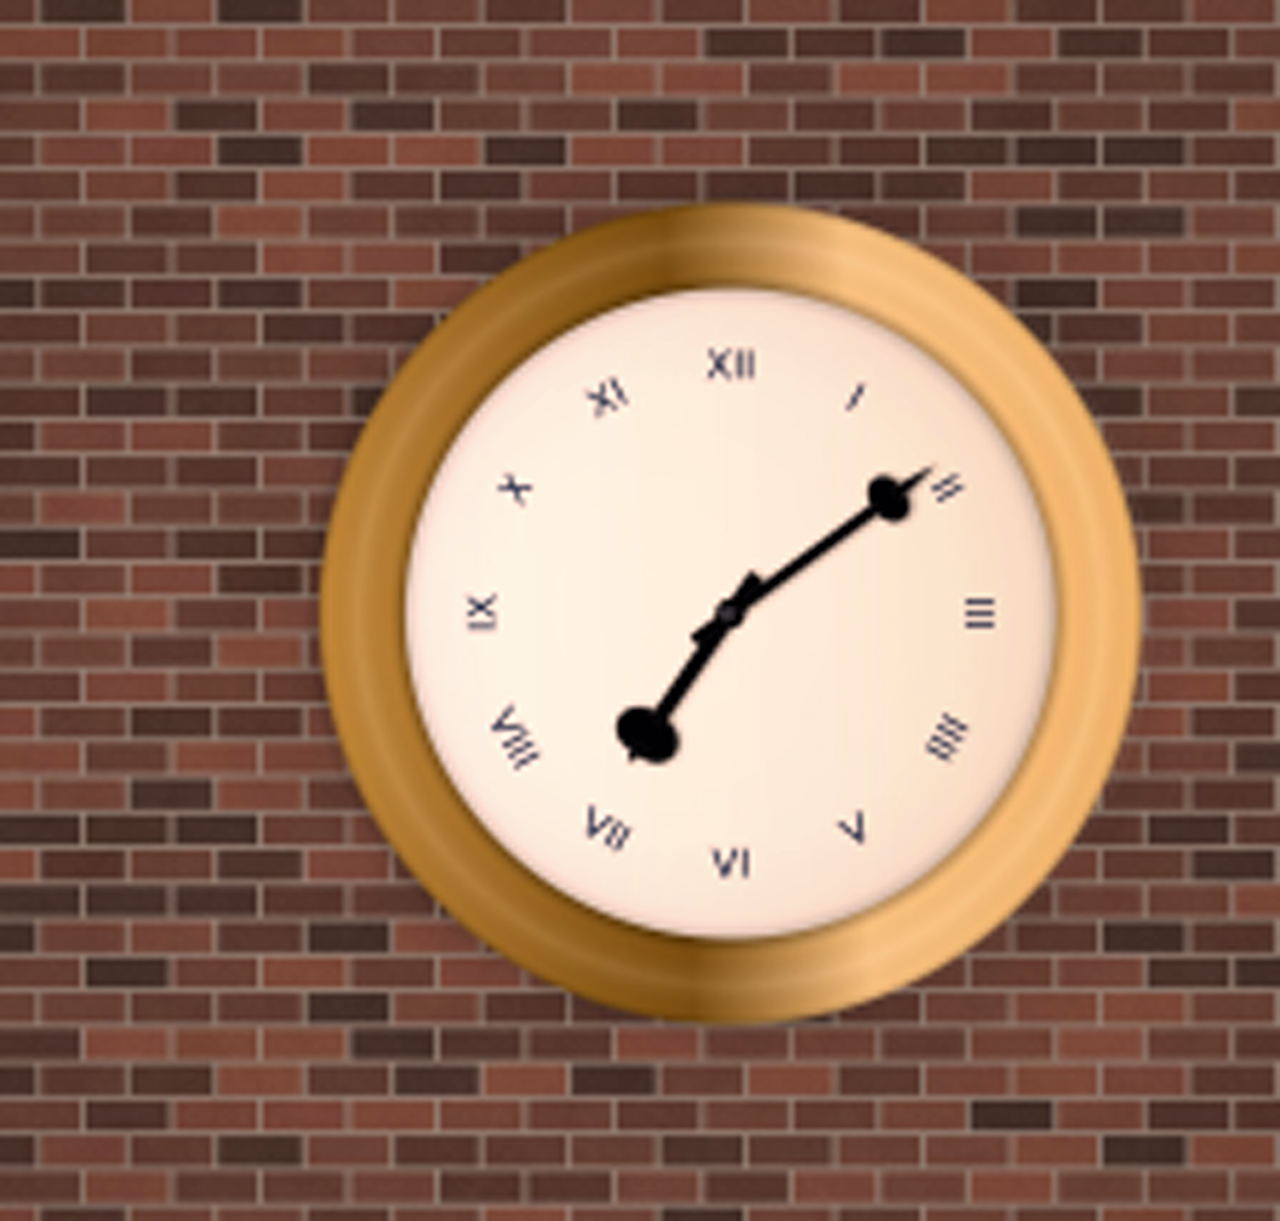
7:09
